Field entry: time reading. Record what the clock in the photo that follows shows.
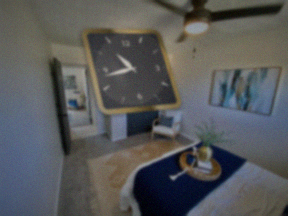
10:43
